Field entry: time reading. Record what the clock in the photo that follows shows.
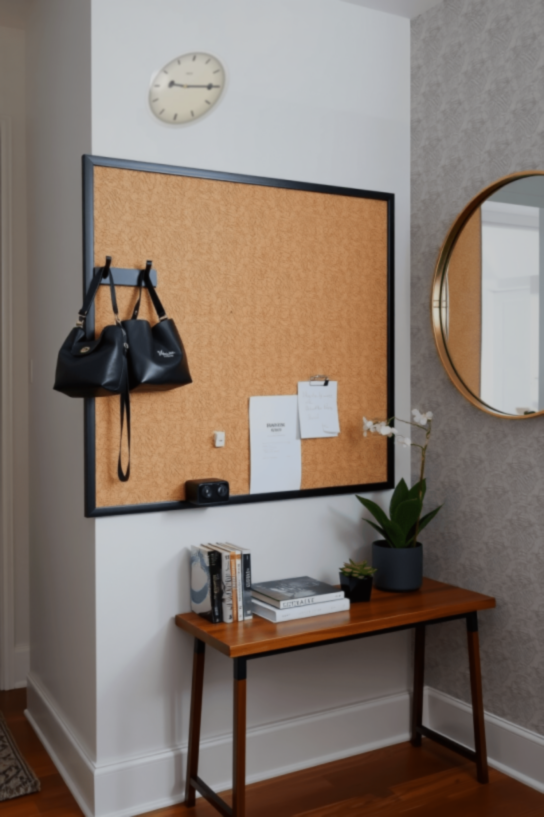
9:15
